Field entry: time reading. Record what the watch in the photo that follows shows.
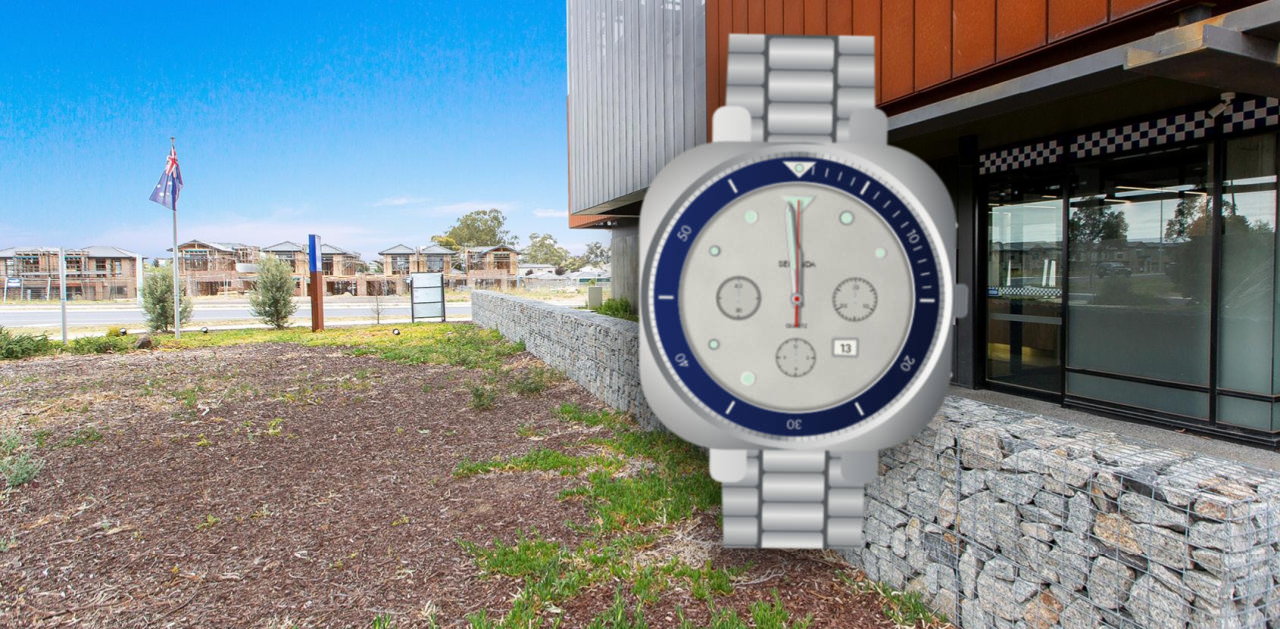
11:59
